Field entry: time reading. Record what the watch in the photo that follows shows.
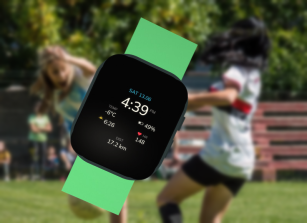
4:39
